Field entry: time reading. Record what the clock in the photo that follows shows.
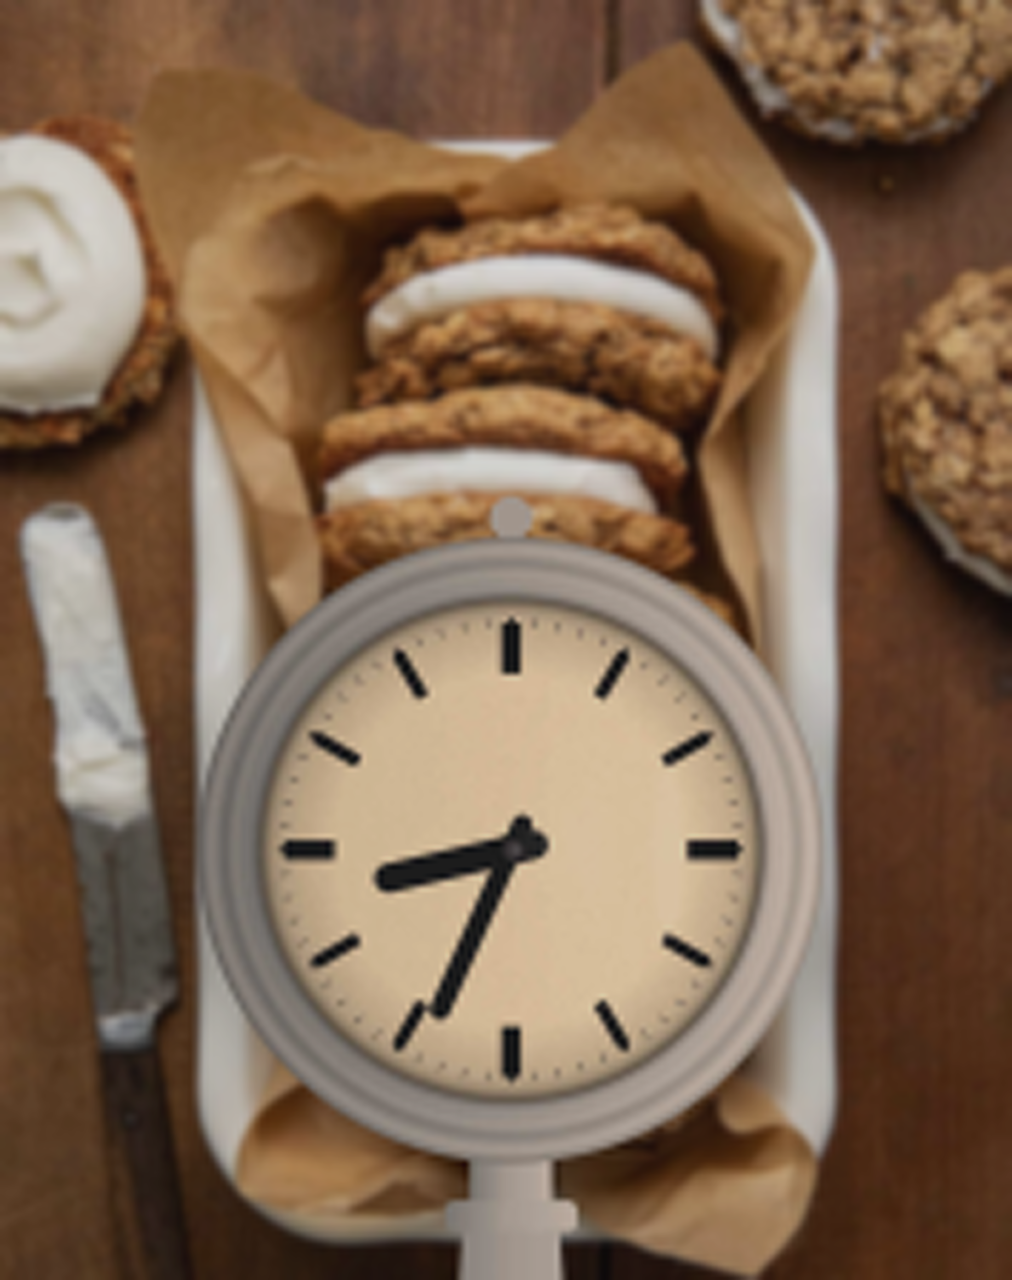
8:34
